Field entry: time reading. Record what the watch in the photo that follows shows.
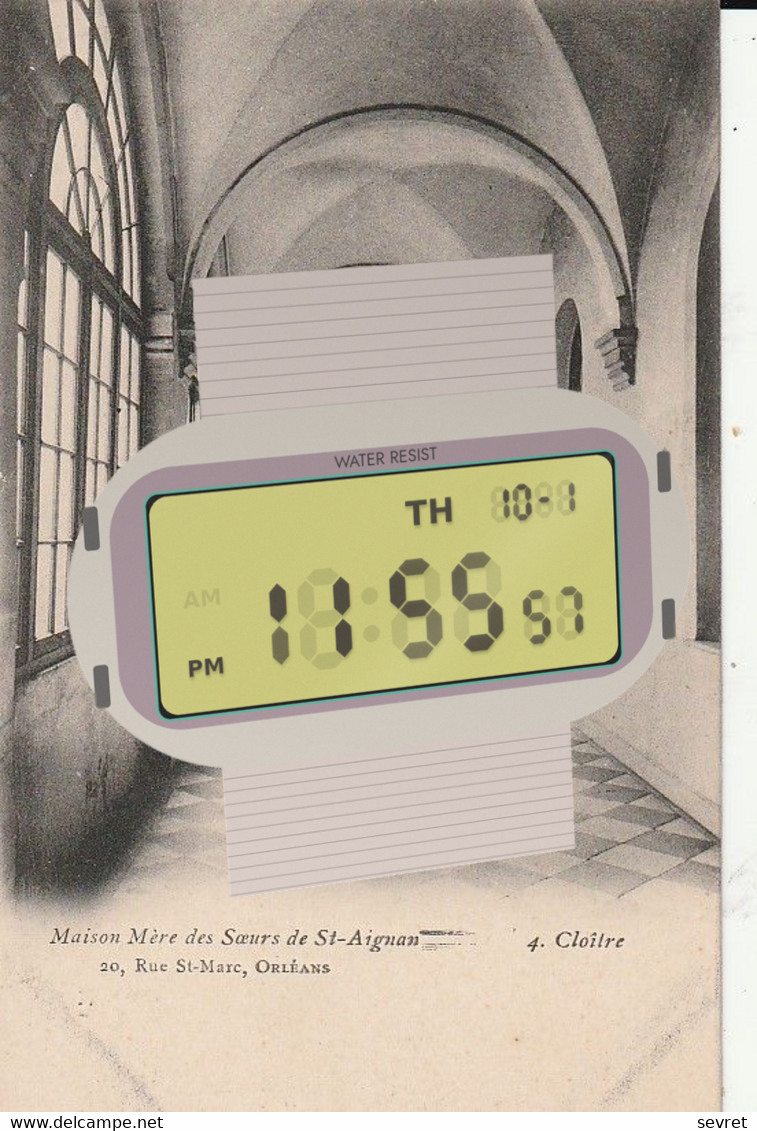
11:55:57
